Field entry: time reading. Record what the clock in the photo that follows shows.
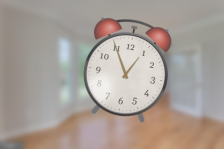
12:55
